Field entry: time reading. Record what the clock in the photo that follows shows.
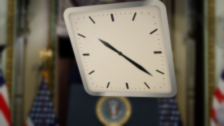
10:22
